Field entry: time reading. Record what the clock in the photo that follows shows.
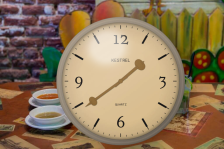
1:39
